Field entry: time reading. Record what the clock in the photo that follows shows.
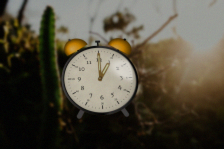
1:00
